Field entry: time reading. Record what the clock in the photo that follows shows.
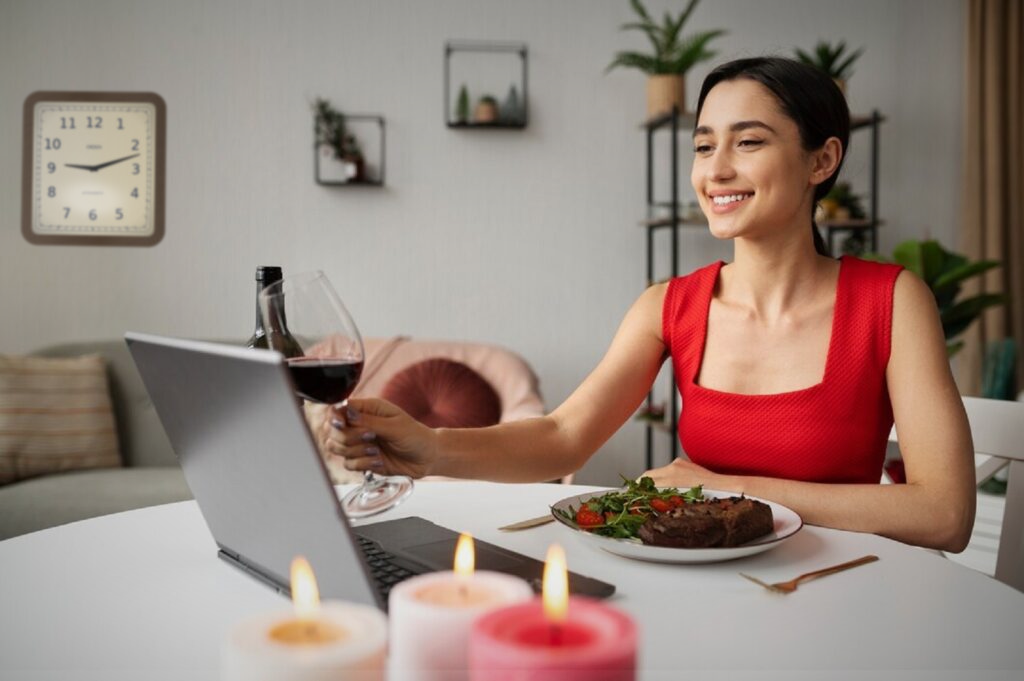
9:12
